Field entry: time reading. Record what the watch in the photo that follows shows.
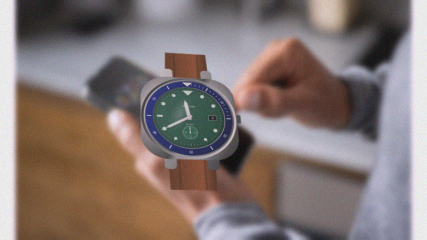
11:40
